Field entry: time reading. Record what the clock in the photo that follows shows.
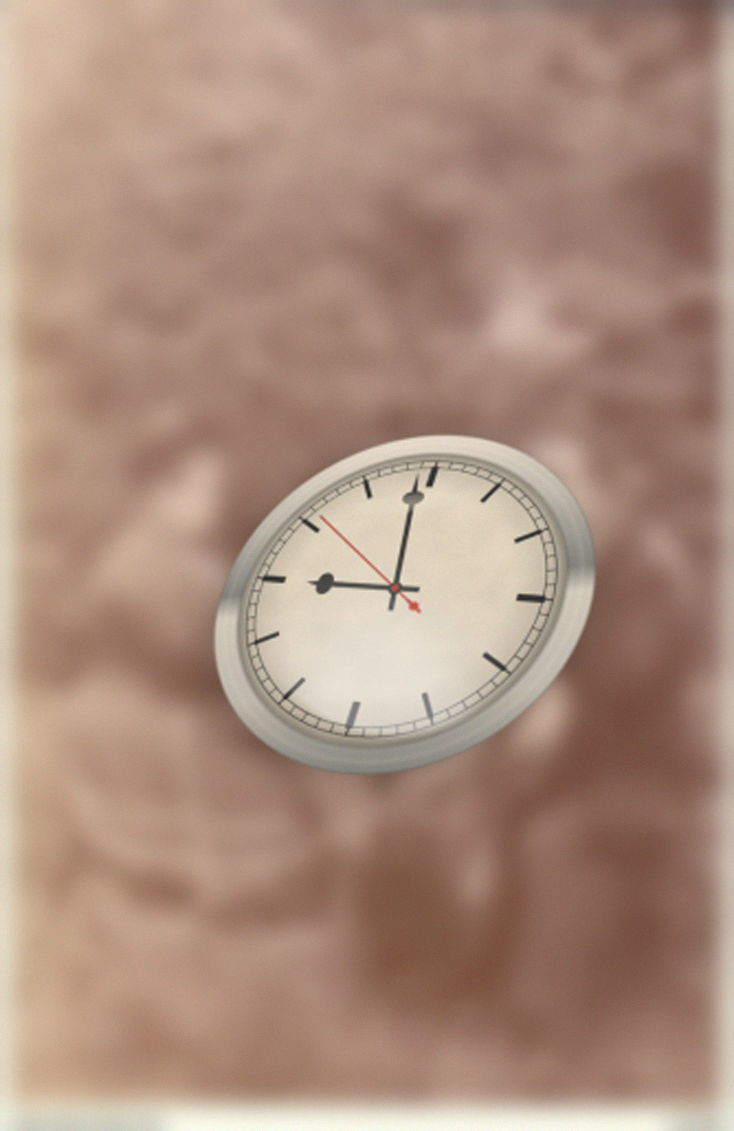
8:58:51
